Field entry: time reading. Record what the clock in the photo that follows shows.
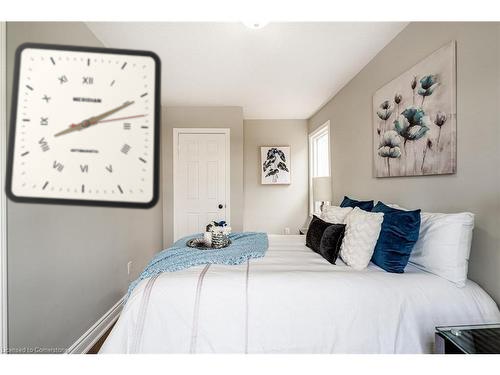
8:10:13
